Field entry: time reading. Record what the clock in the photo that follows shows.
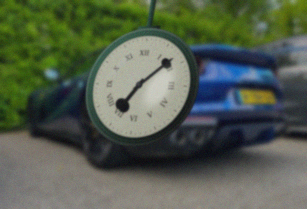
7:08
